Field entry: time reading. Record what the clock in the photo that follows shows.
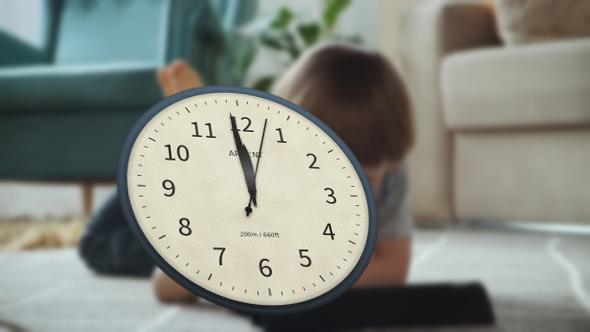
11:59:03
